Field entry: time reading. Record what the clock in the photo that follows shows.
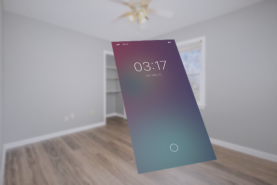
3:17
